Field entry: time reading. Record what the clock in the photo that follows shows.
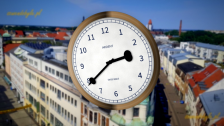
2:39
